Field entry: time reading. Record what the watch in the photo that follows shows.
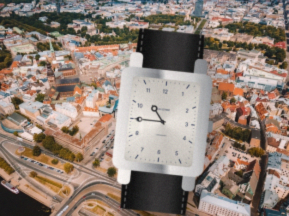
10:45
